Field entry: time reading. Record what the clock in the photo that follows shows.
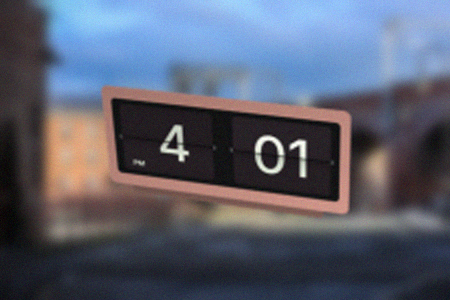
4:01
